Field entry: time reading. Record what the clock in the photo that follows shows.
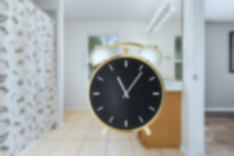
11:06
